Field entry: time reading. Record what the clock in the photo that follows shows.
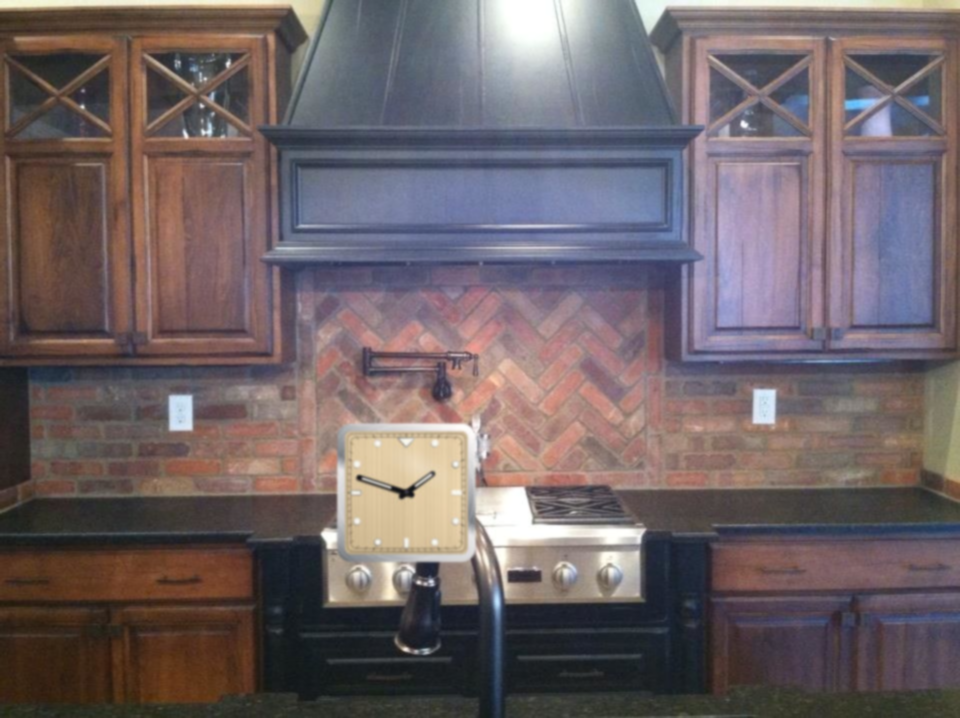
1:48
